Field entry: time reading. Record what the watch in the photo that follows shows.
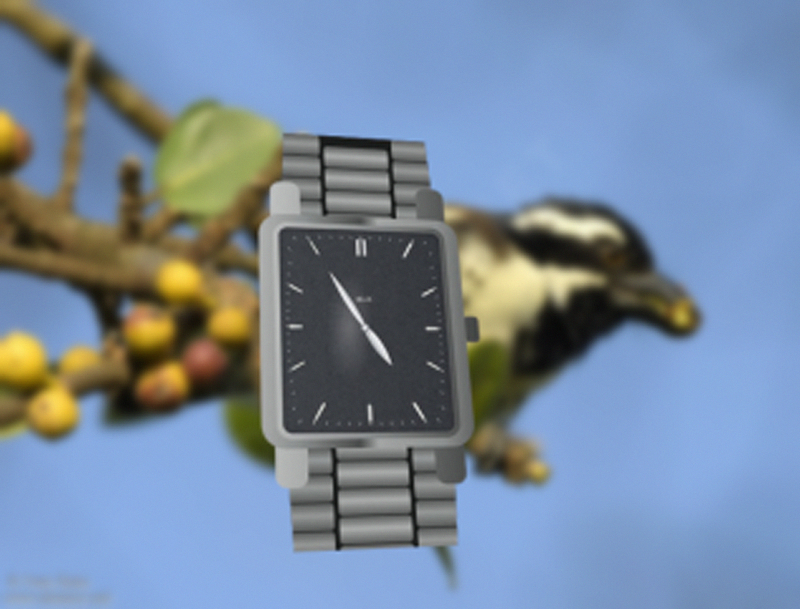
4:55
